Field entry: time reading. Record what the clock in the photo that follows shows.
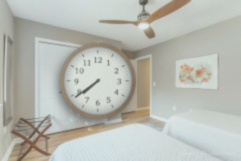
7:39
